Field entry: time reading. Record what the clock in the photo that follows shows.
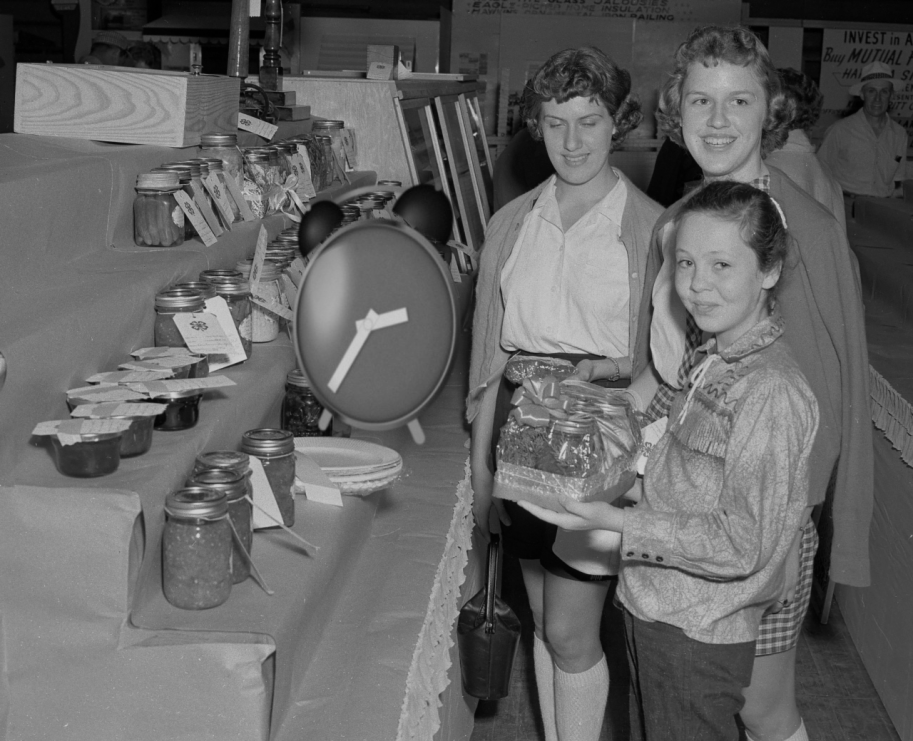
2:36
